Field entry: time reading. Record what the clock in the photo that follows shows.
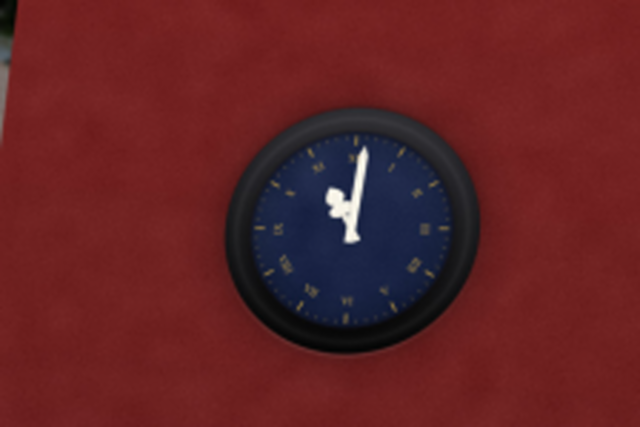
11:01
